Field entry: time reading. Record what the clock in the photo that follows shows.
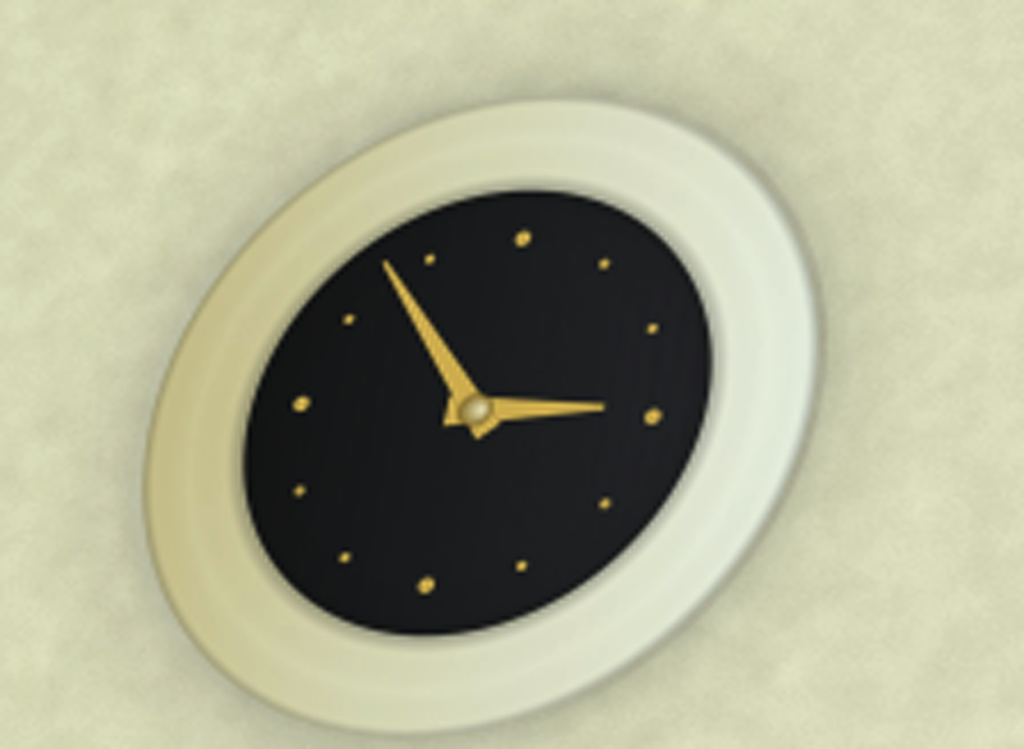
2:53
